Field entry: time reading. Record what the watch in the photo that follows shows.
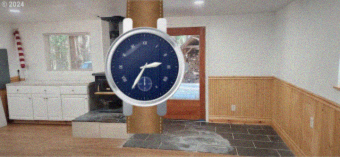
2:35
